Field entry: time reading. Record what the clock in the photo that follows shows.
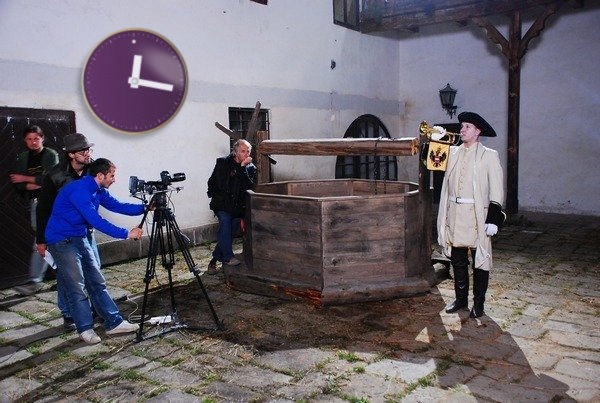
12:17
